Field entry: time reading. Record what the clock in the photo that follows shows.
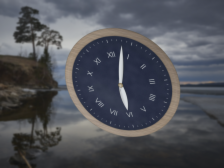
6:03
